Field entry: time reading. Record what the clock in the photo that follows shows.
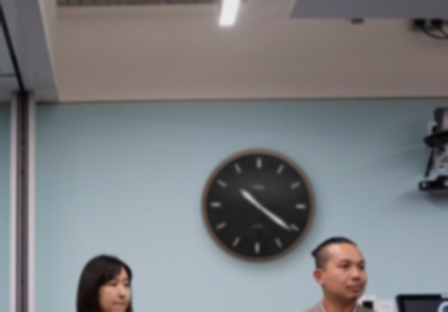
10:21
